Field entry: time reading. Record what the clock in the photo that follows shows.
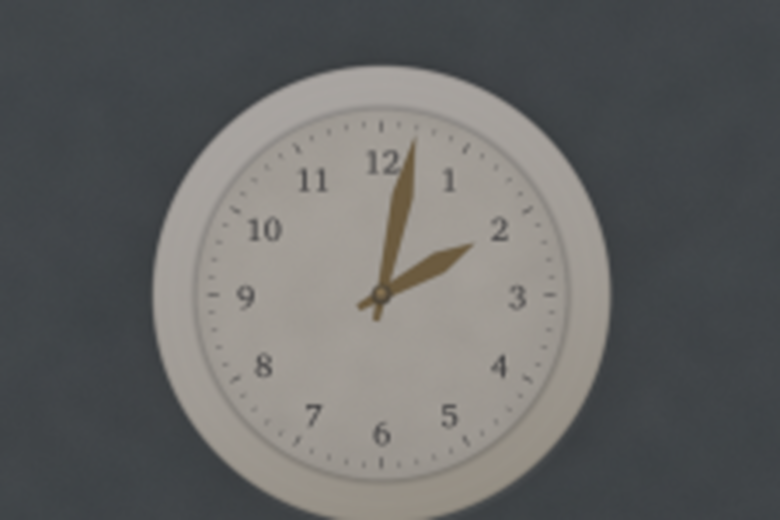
2:02
